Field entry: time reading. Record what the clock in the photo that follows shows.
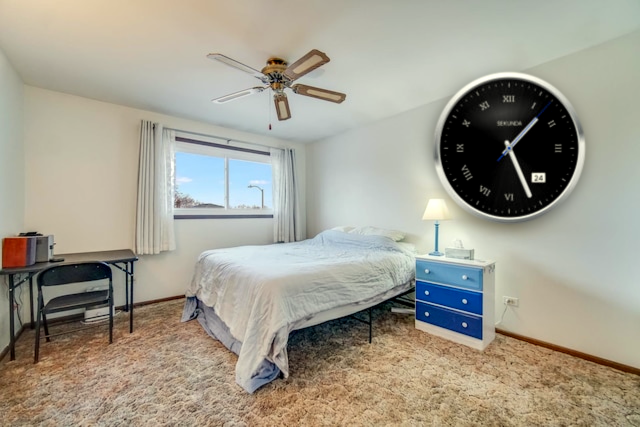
1:26:07
